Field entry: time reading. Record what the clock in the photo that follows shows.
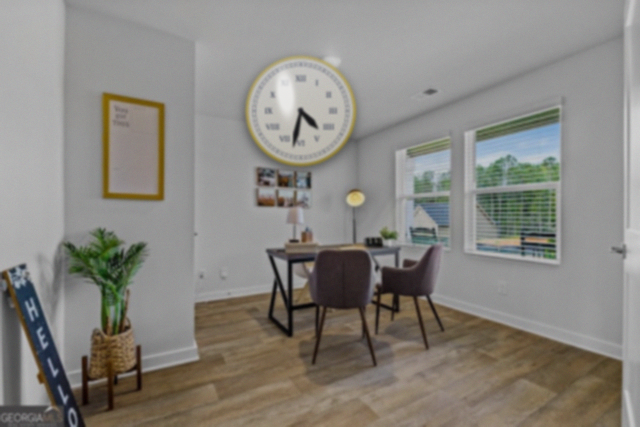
4:32
